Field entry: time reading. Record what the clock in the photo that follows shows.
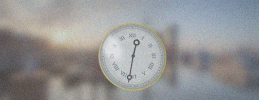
12:32
